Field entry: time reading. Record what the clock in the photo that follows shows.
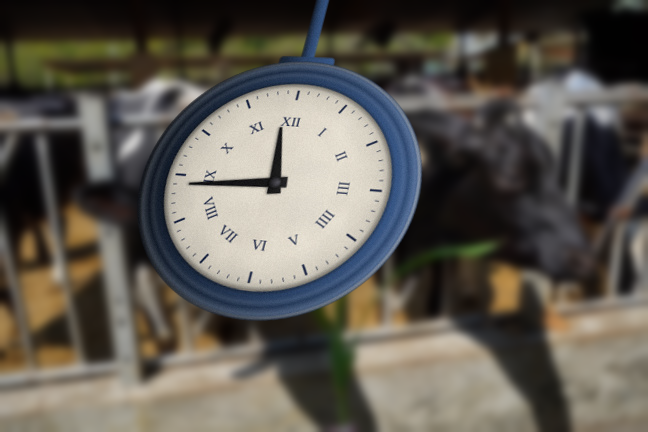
11:44
